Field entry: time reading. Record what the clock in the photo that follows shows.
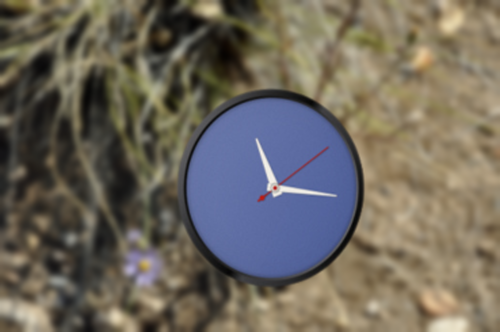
11:16:09
